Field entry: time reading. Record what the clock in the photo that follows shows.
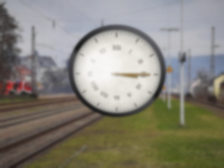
3:15
